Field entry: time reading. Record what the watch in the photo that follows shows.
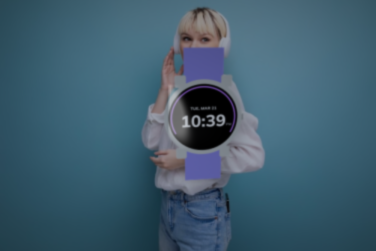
10:39
